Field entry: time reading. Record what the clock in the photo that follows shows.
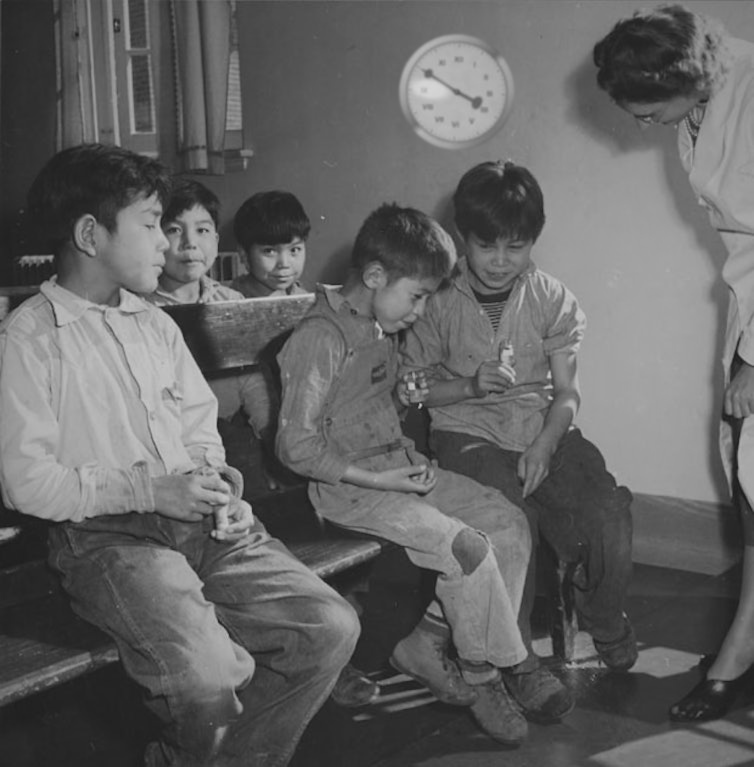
3:50
